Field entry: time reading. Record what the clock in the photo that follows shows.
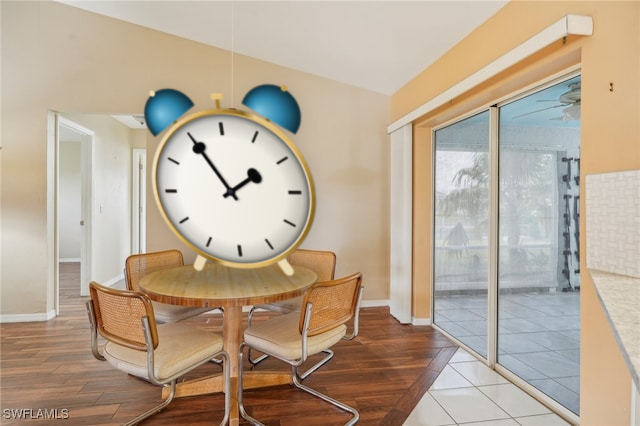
1:55
